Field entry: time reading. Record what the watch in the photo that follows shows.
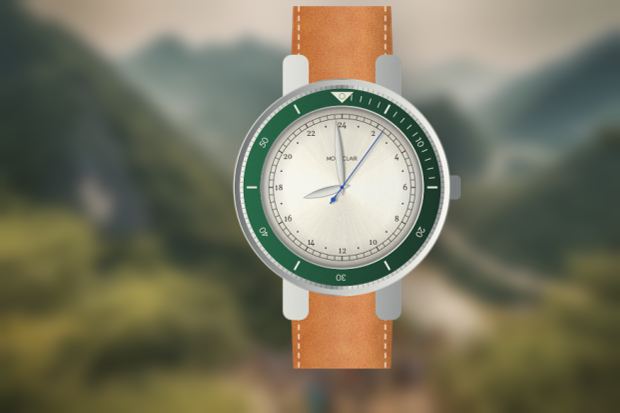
16:59:06
